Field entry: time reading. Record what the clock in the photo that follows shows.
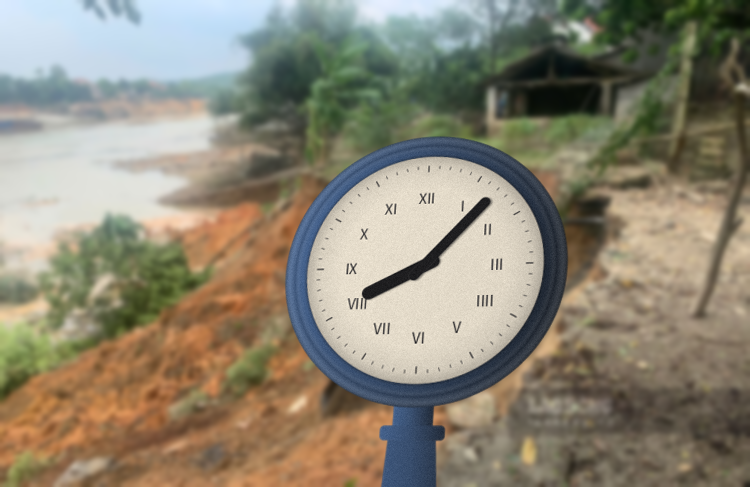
8:07
